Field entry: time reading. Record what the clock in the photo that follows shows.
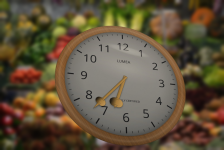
6:37
